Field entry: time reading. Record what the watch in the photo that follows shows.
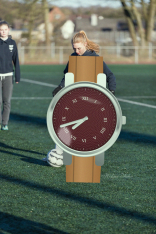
7:42
